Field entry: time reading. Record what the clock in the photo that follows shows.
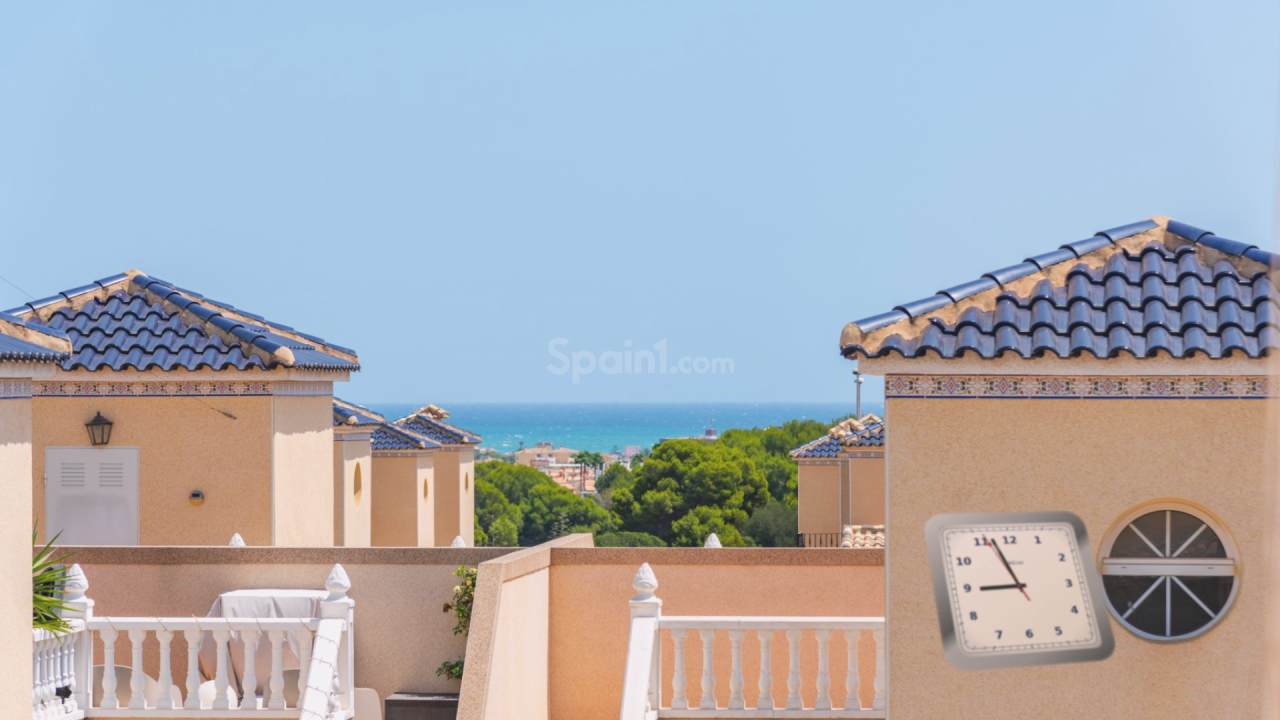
8:56:56
